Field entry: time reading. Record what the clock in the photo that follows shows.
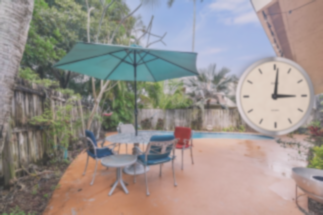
3:01
